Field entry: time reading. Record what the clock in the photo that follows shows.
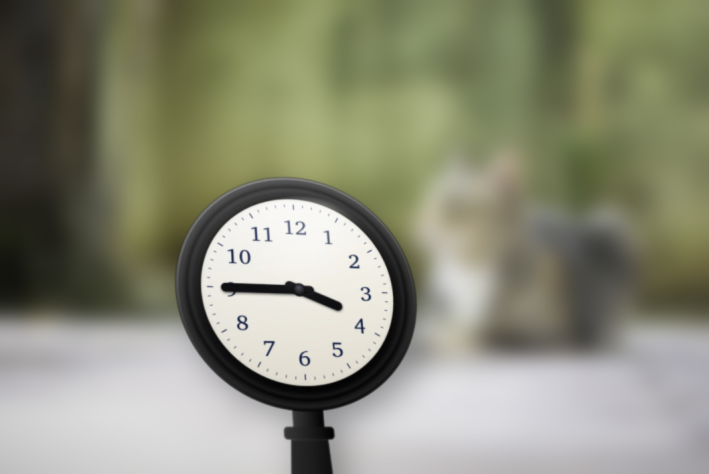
3:45
